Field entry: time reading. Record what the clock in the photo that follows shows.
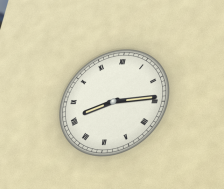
8:14
